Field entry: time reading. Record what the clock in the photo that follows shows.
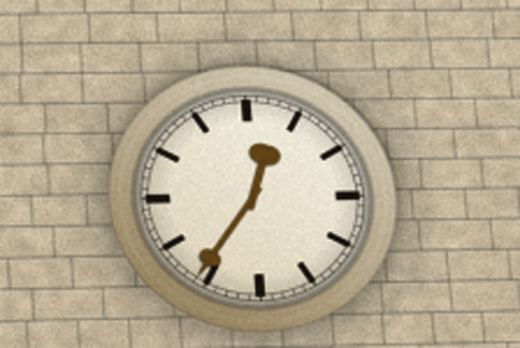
12:36
